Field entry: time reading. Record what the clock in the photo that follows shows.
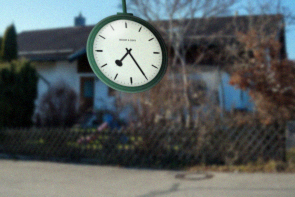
7:25
